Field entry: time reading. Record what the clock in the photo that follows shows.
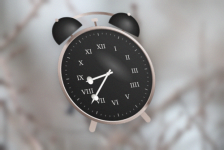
8:37
